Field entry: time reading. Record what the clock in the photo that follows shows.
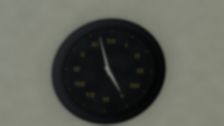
4:57
